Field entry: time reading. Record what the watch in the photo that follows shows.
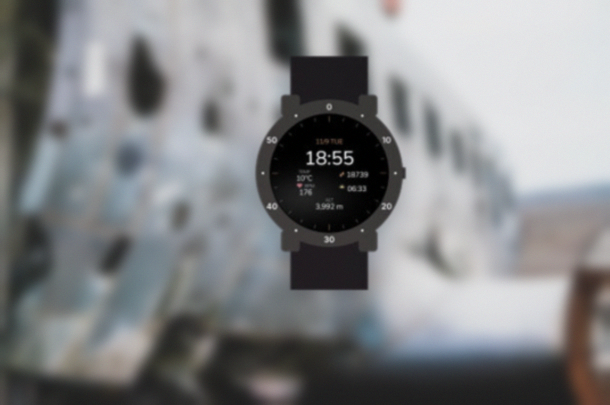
18:55
